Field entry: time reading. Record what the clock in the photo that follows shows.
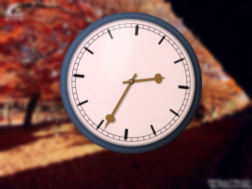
2:34
